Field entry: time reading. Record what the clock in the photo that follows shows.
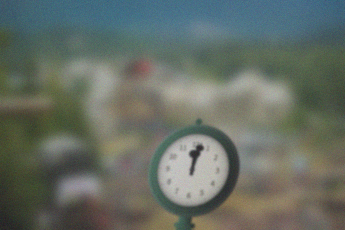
12:02
